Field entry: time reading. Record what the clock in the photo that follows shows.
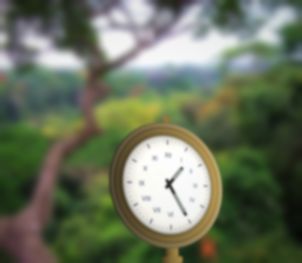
1:25
